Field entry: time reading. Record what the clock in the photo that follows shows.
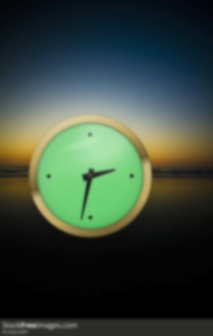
2:32
